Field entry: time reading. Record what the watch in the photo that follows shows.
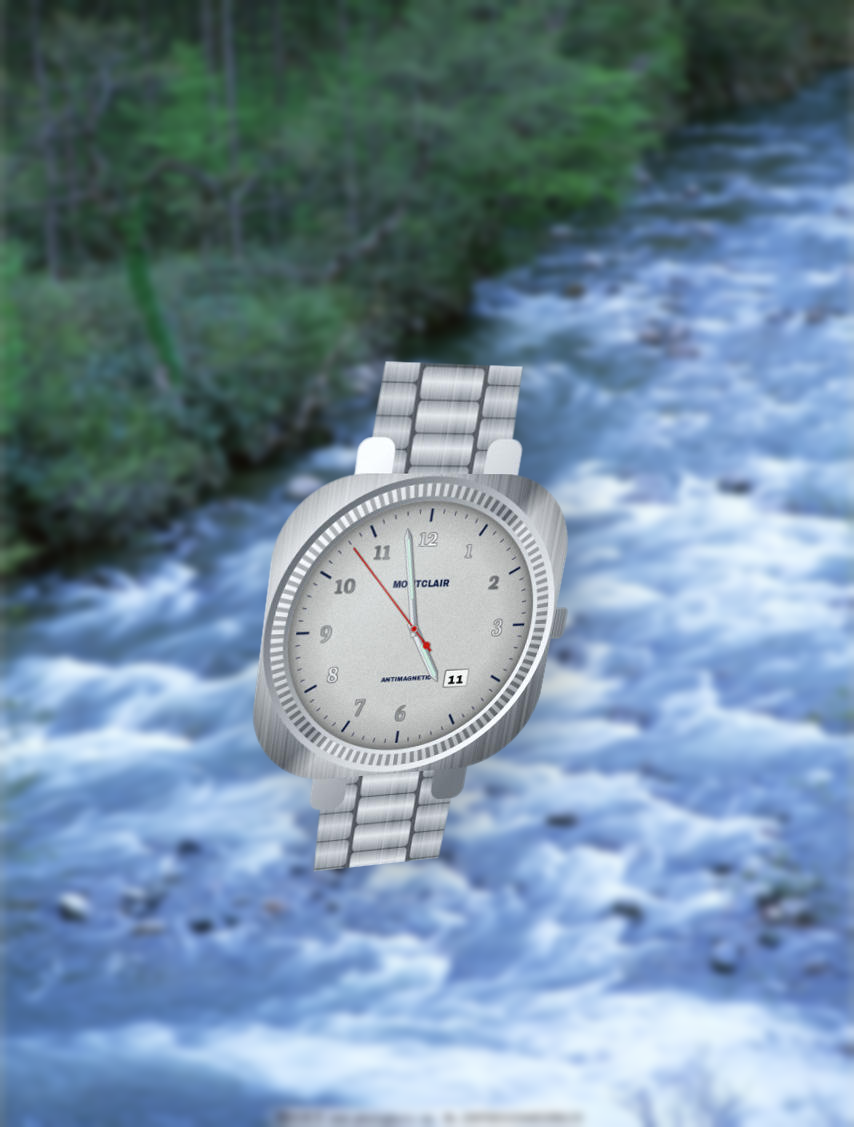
4:57:53
